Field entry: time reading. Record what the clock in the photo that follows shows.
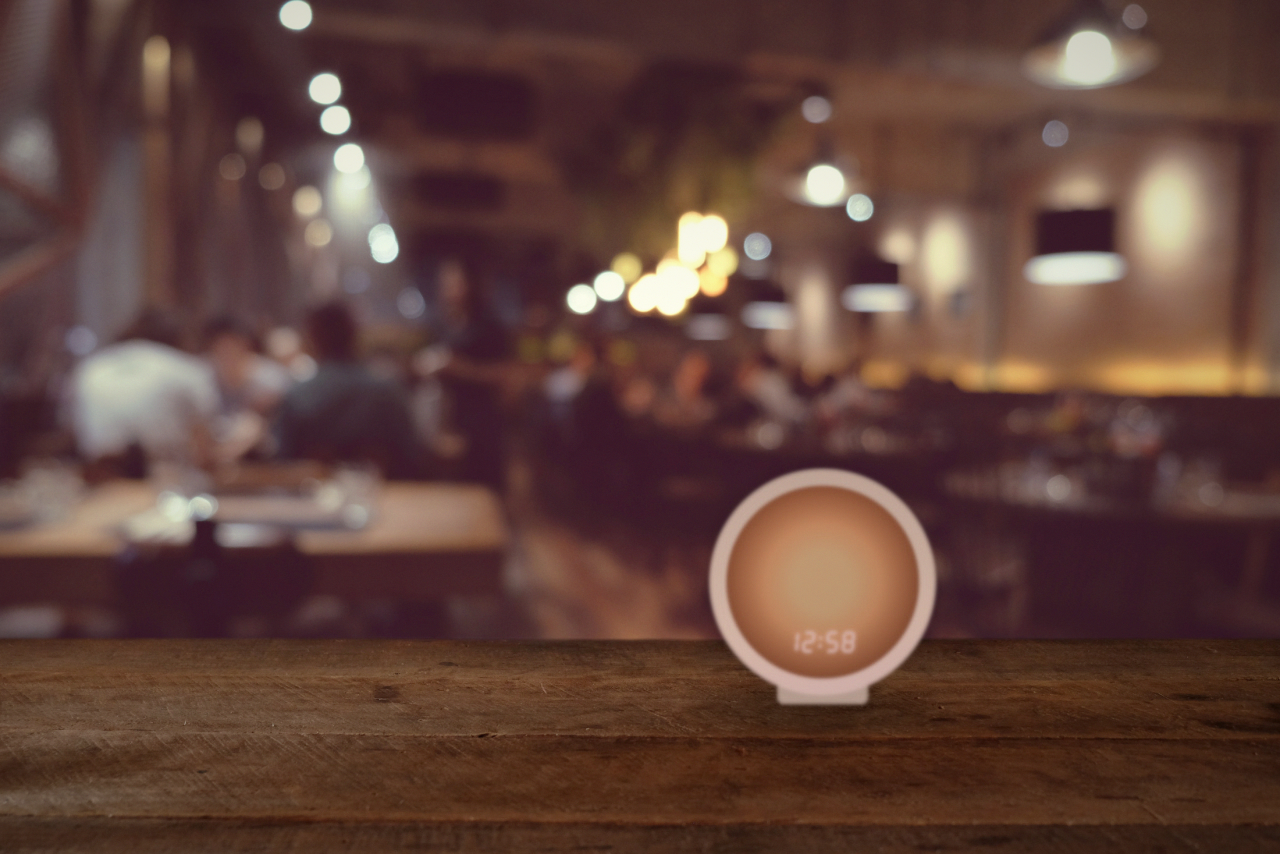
12:58
